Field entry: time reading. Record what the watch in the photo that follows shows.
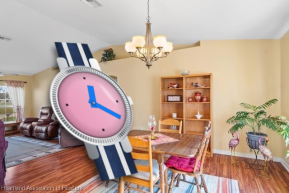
12:21
